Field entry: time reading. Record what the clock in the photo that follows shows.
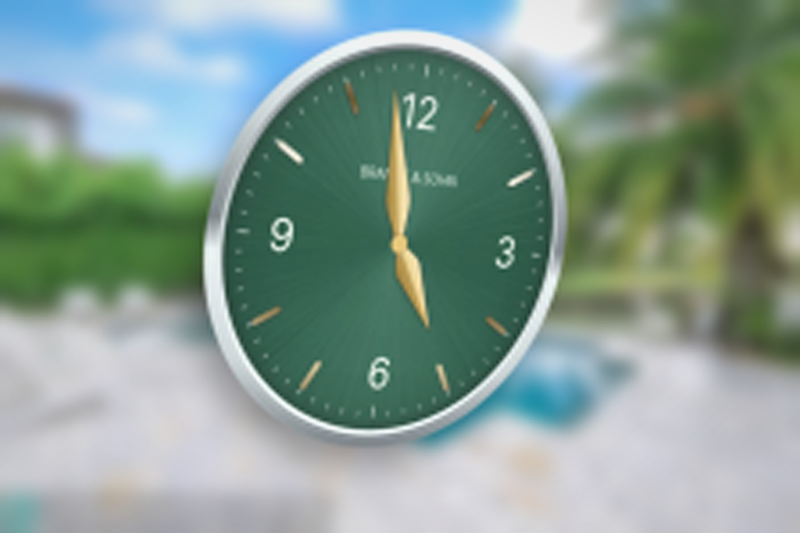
4:58
